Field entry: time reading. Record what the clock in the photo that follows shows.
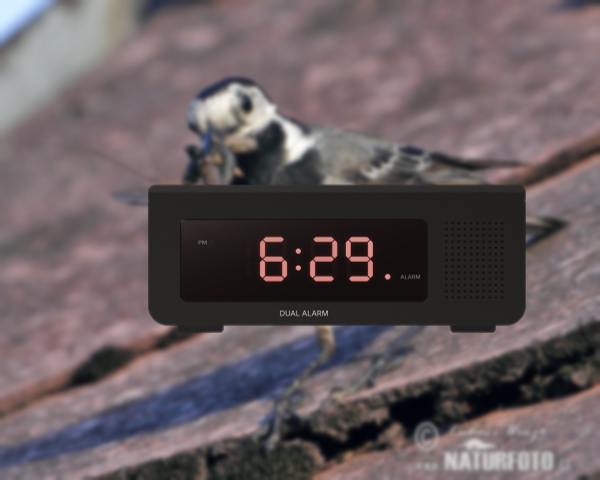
6:29
